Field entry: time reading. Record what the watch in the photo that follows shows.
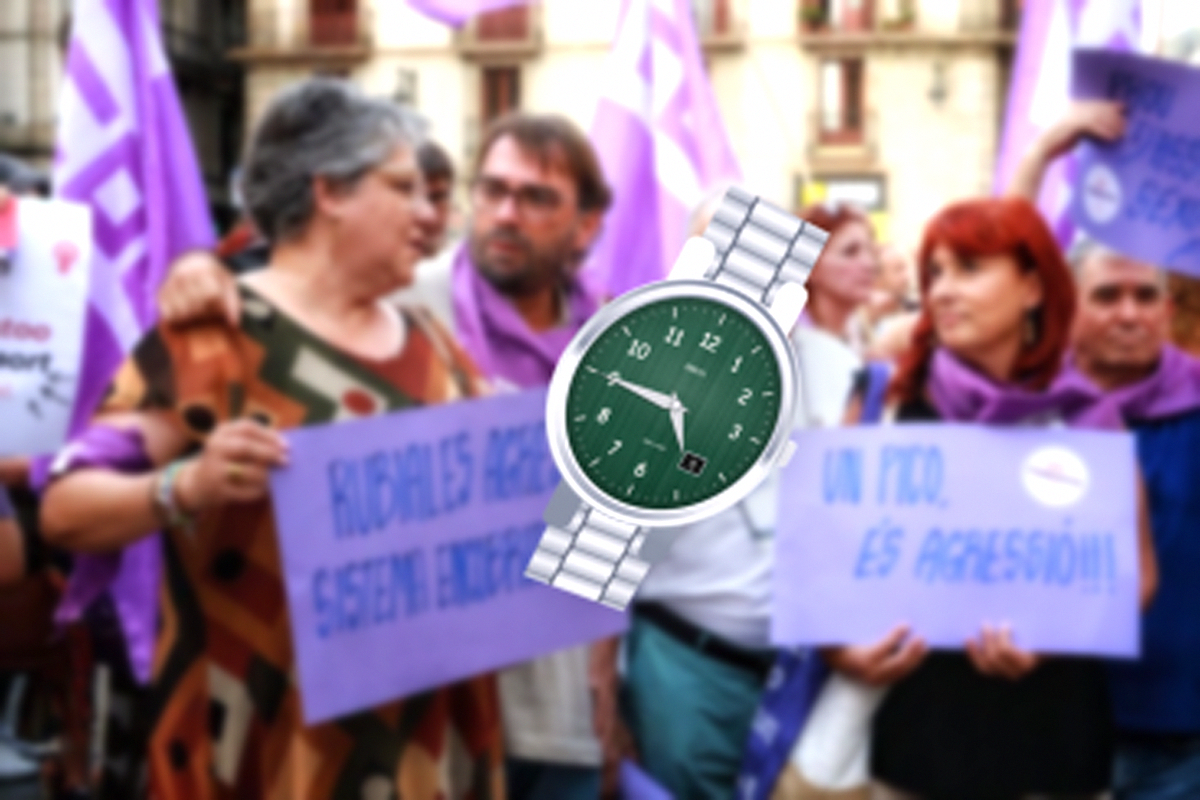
4:45
